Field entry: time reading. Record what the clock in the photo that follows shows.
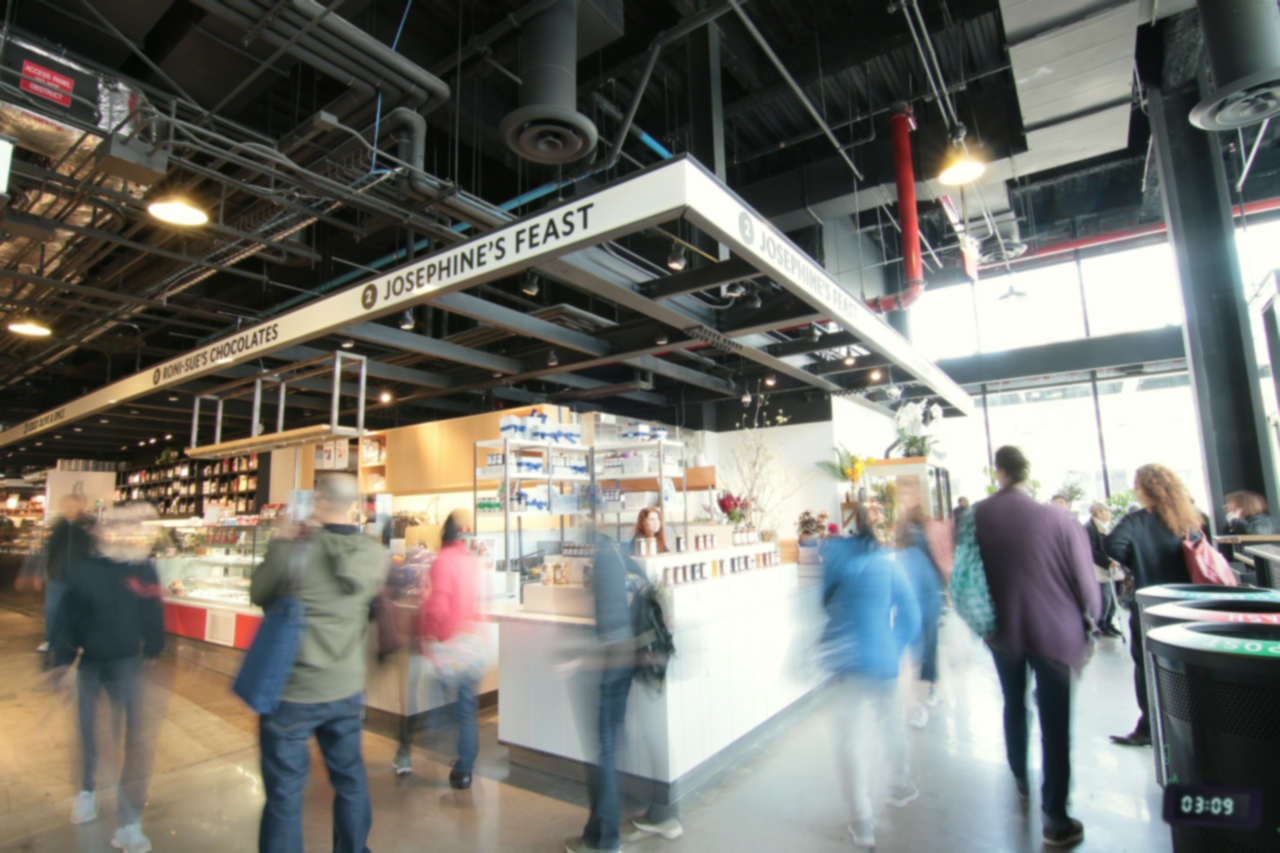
3:09
